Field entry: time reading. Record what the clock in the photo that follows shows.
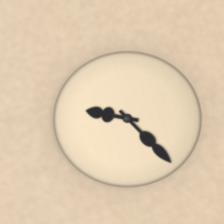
9:23
